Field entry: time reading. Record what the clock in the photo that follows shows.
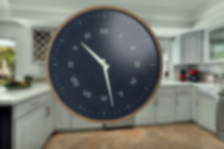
10:28
